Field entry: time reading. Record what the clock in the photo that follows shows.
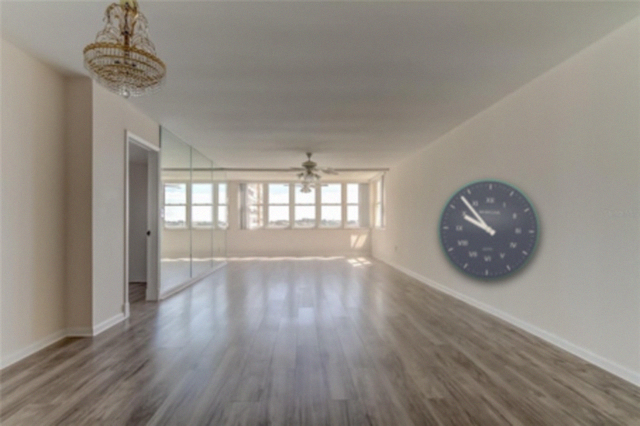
9:53
